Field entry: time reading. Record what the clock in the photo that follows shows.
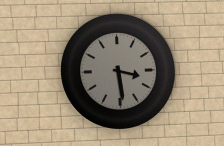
3:29
